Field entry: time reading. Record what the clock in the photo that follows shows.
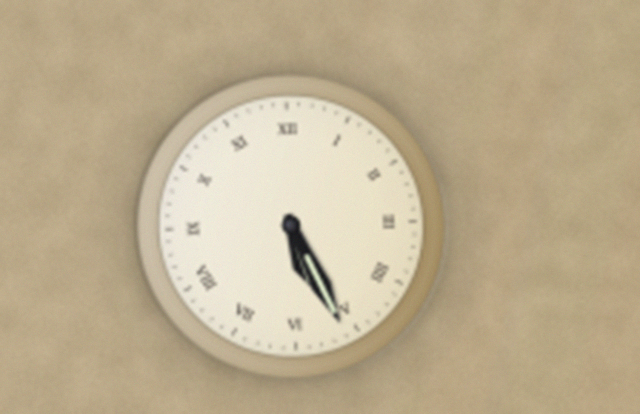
5:26
